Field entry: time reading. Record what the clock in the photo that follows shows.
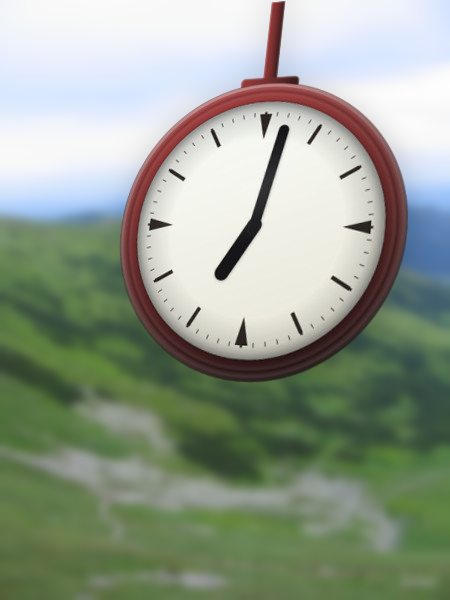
7:02
